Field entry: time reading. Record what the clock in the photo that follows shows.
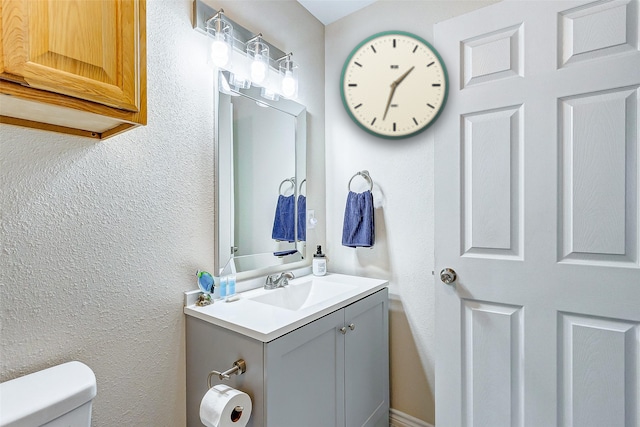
1:33
